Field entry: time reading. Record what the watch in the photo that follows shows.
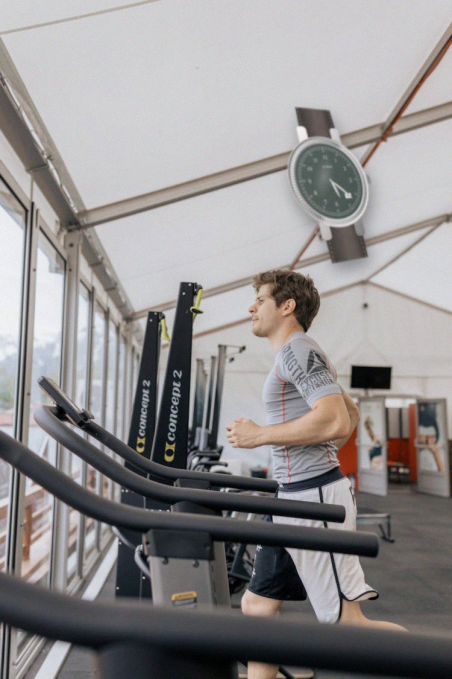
5:22
